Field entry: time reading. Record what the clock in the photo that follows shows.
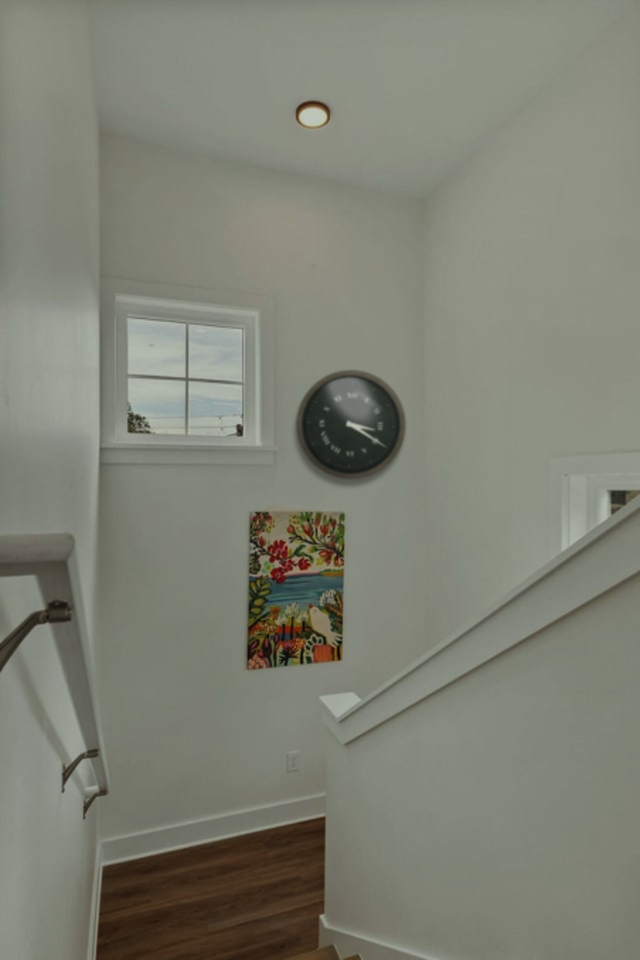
3:20
